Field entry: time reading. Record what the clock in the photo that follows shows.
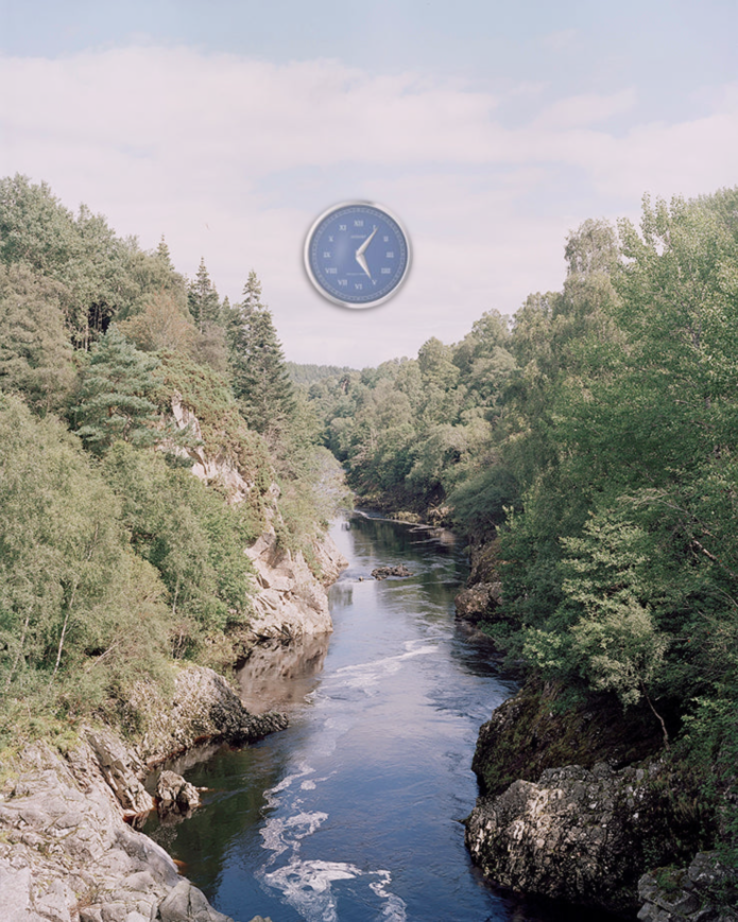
5:06
